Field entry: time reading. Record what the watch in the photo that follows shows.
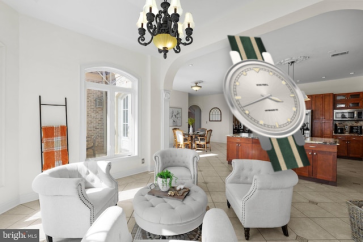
3:42
